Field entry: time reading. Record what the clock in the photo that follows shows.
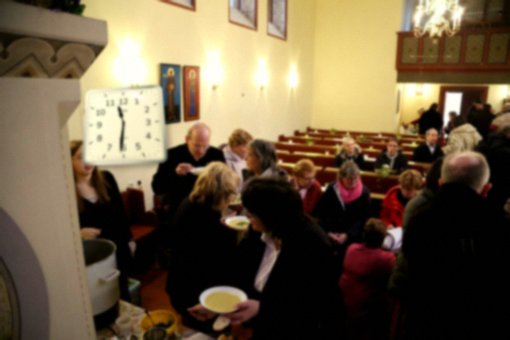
11:31
